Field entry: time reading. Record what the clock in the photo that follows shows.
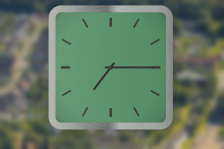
7:15
